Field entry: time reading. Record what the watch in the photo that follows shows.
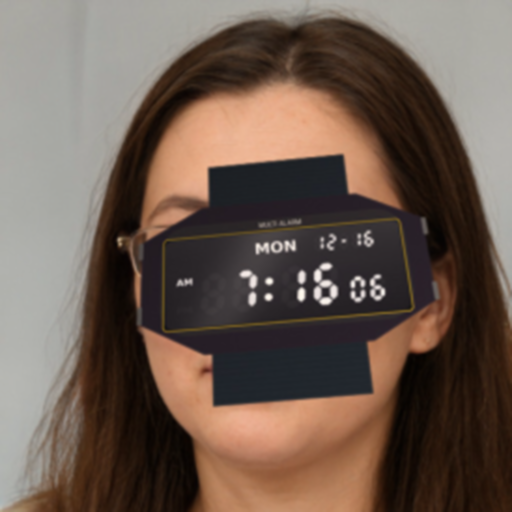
7:16:06
